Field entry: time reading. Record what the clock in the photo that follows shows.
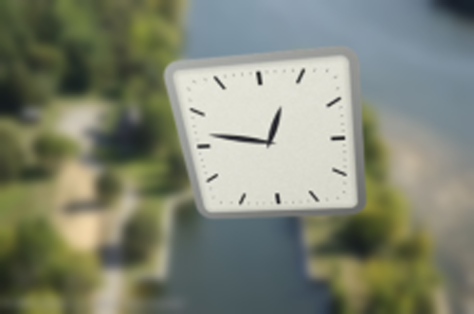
12:47
